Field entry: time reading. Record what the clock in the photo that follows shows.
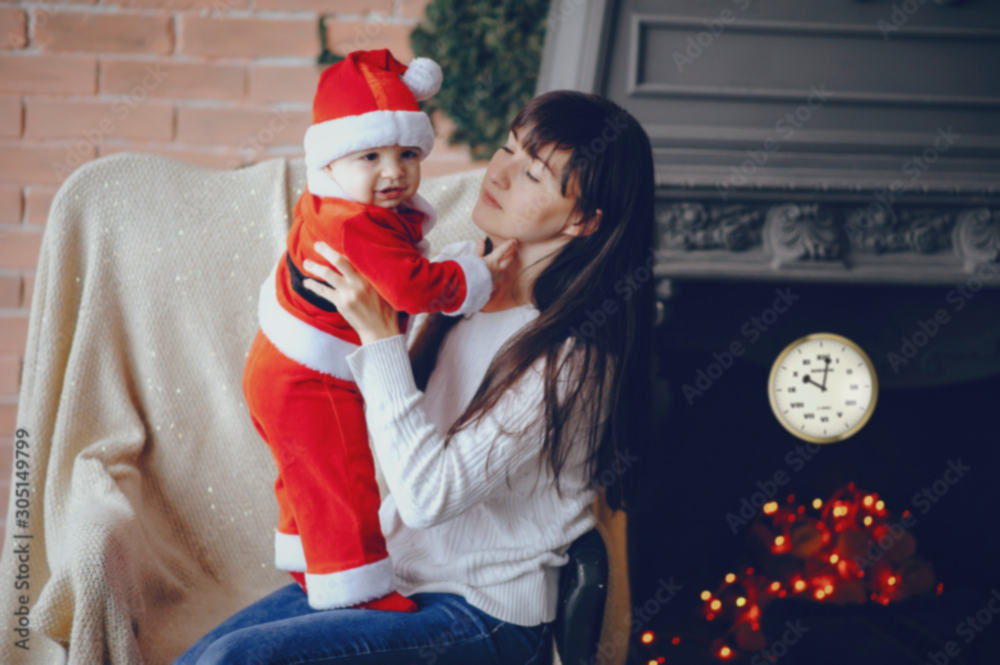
10:02
